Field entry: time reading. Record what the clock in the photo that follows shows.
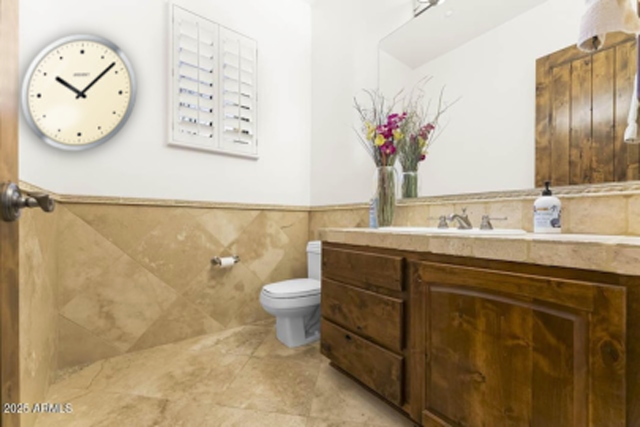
10:08
